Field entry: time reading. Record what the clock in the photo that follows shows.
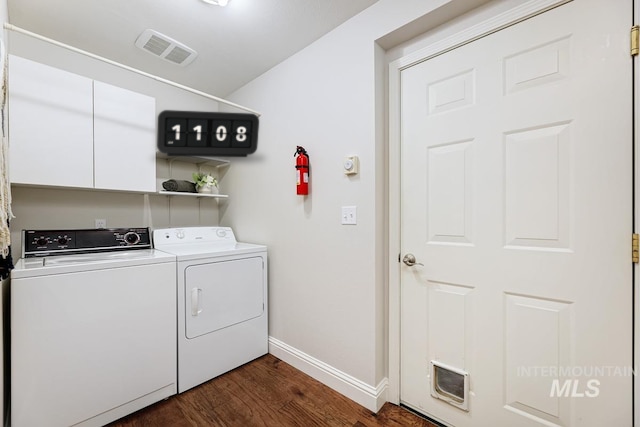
11:08
